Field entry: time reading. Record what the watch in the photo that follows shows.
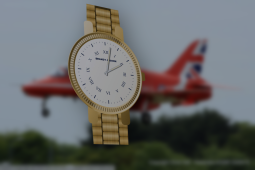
2:02
